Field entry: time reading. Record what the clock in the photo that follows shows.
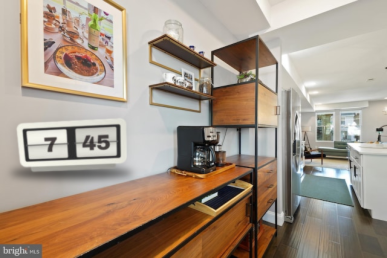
7:45
